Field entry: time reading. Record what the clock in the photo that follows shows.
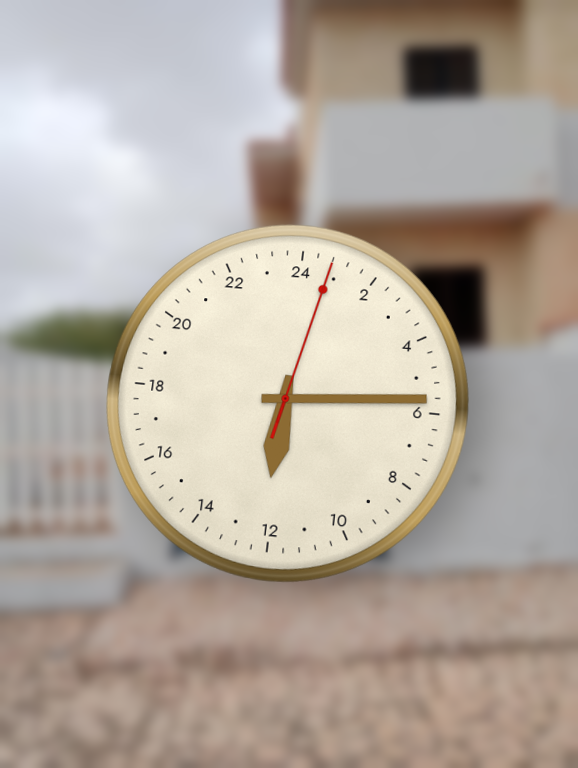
12:14:02
